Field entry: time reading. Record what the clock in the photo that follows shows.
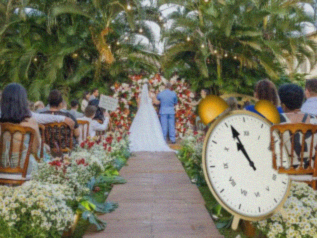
10:56
